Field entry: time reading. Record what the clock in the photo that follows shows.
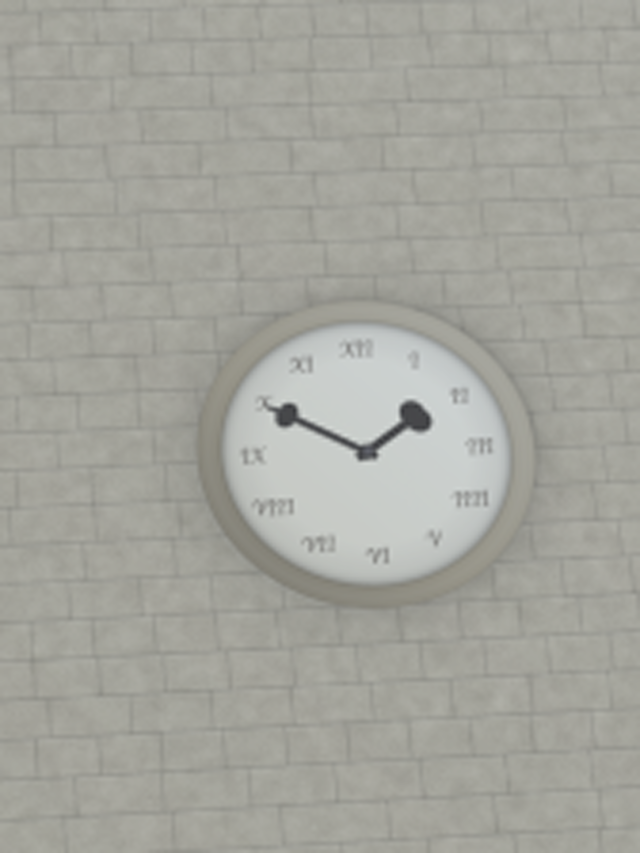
1:50
